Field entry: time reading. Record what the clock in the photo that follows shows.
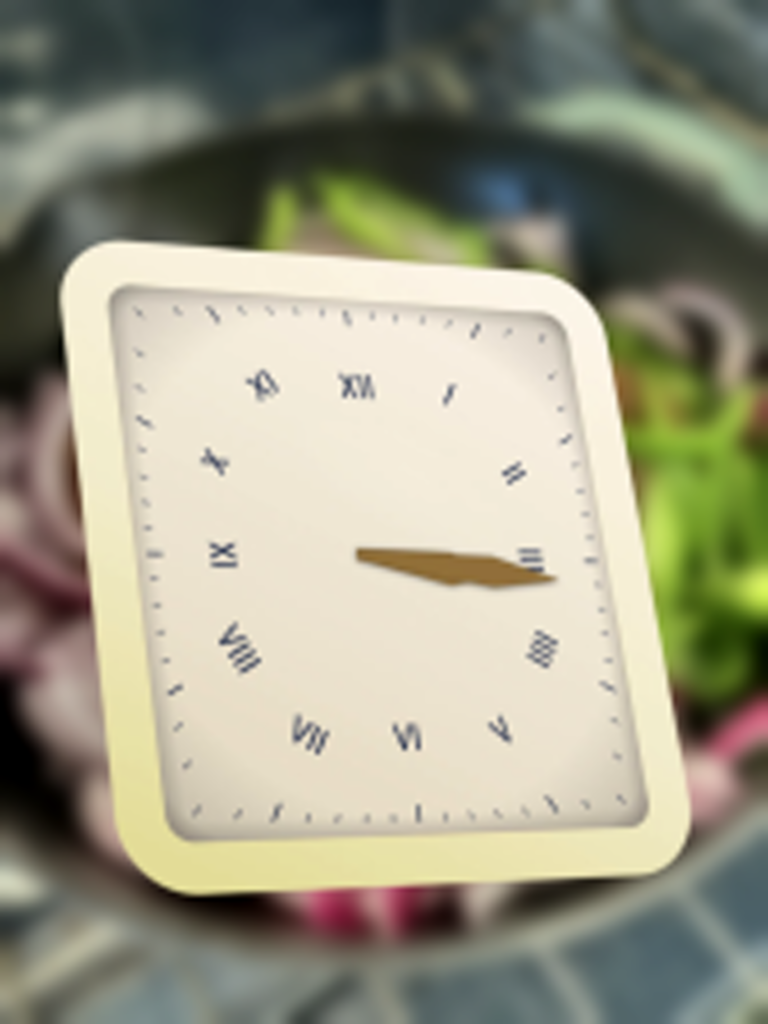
3:16
